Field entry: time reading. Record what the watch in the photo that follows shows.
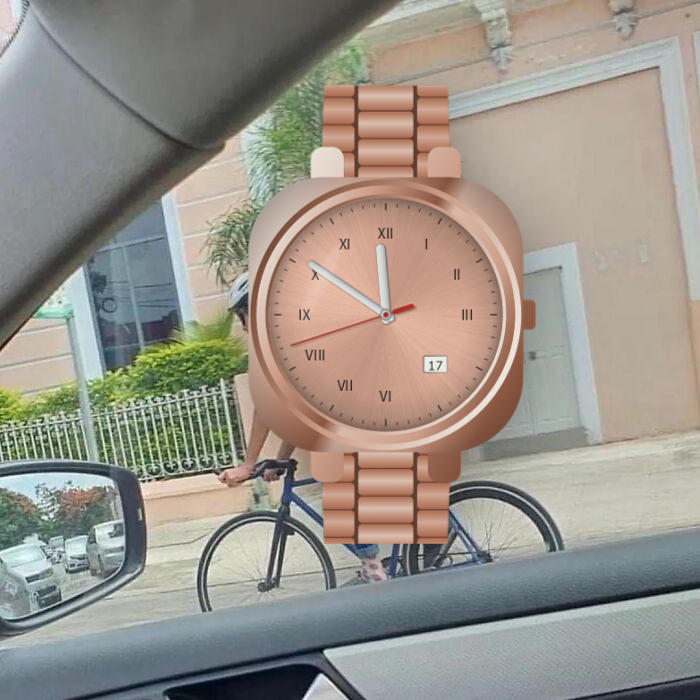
11:50:42
